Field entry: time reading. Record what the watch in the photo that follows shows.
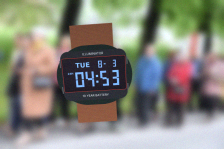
4:53
